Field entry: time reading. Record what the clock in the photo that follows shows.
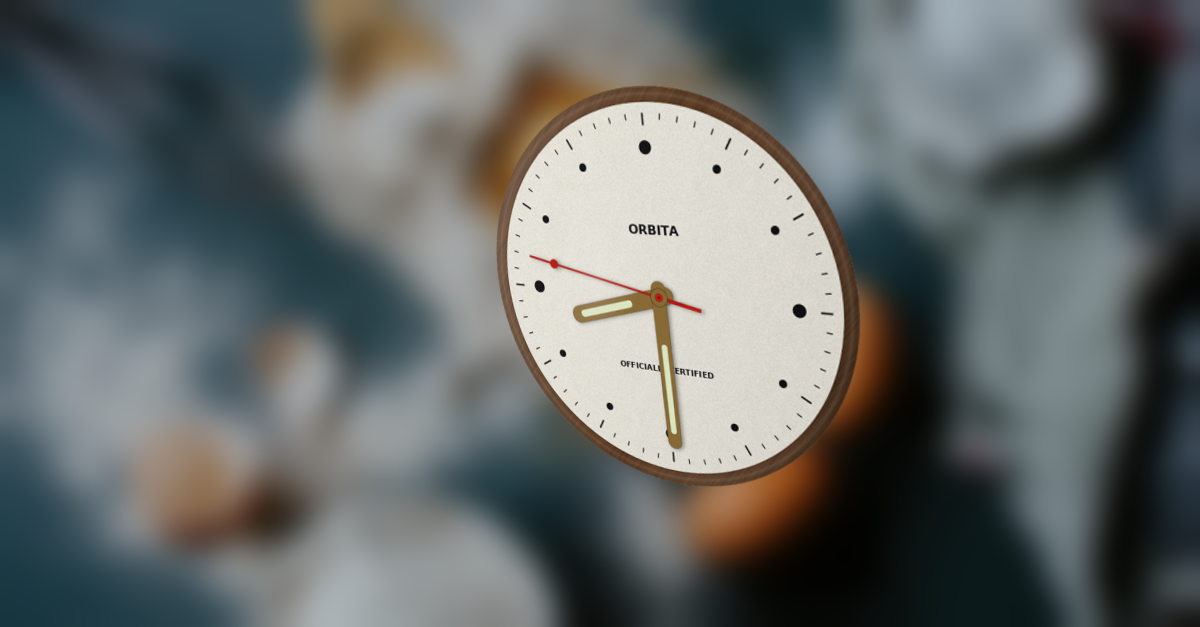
8:29:47
